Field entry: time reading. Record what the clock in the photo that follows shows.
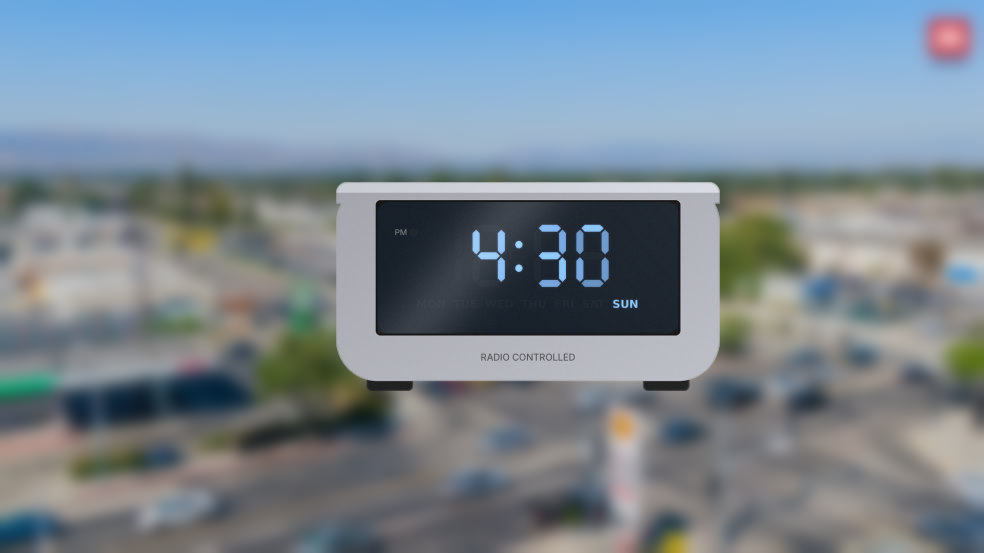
4:30
